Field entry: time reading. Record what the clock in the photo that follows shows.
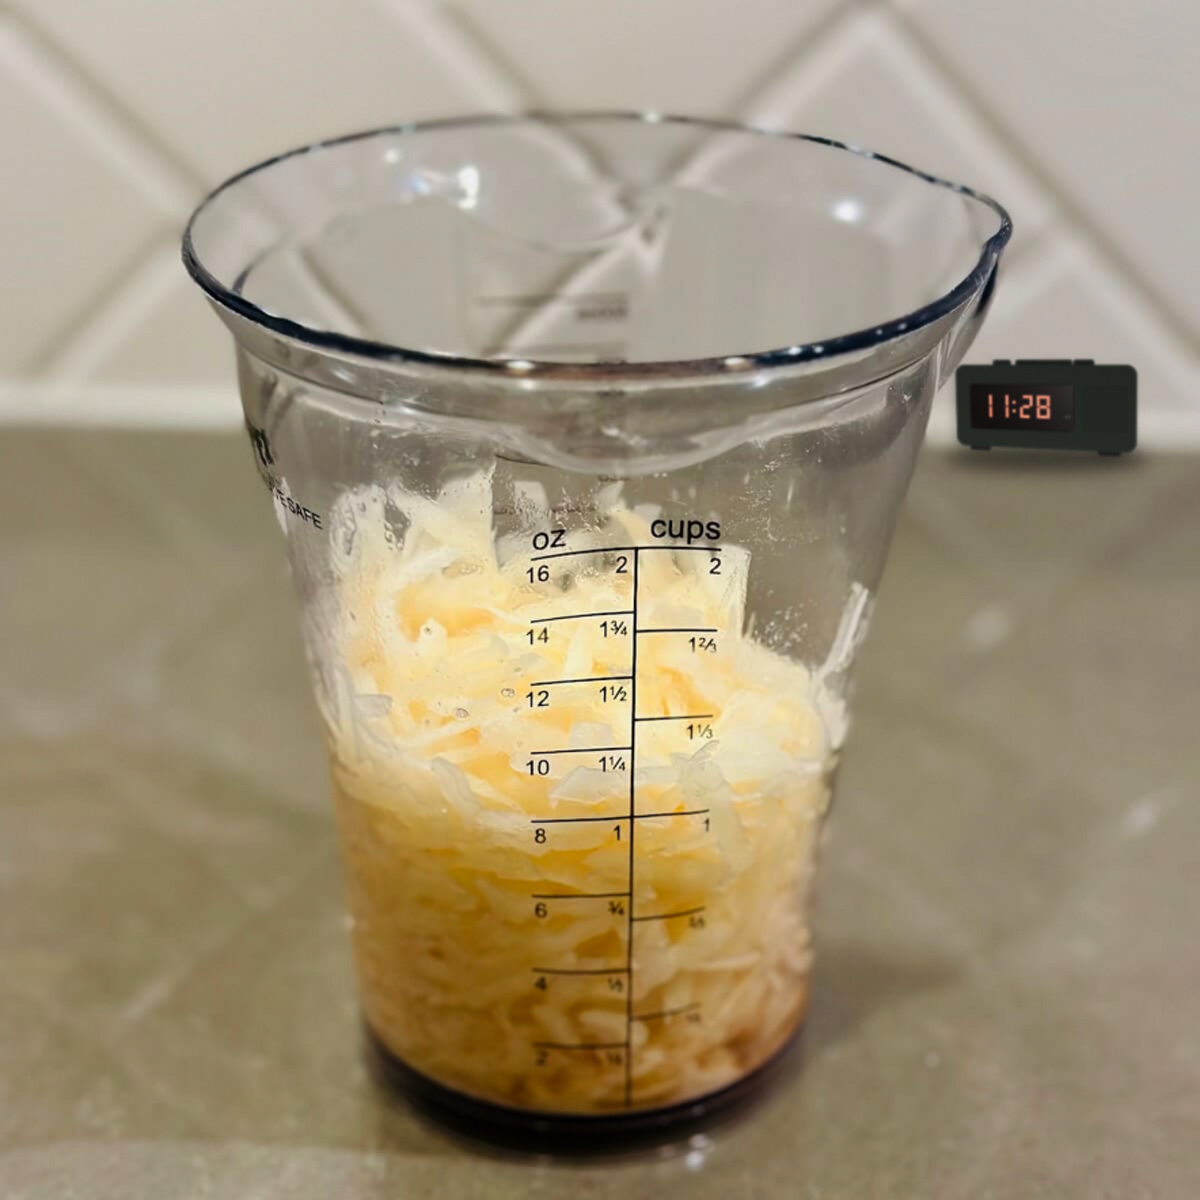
11:28
